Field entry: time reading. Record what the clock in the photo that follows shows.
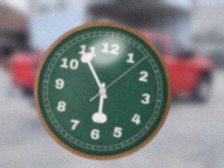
5:54:07
